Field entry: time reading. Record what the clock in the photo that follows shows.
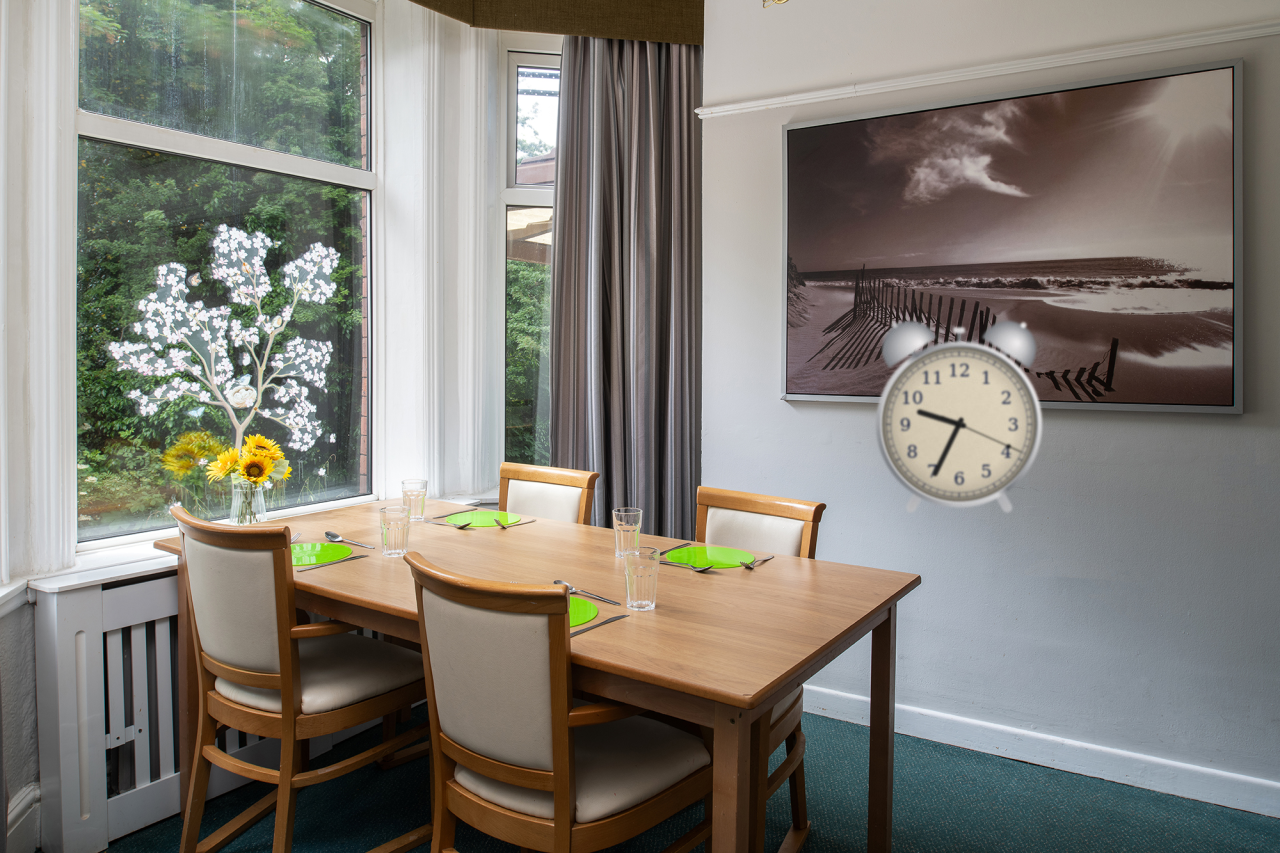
9:34:19
